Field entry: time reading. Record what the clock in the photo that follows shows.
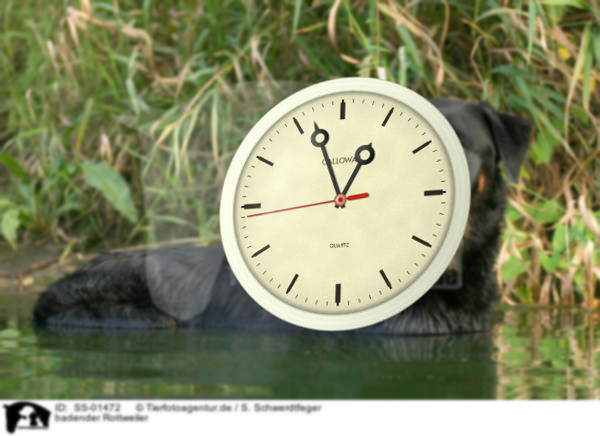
12:56:44
